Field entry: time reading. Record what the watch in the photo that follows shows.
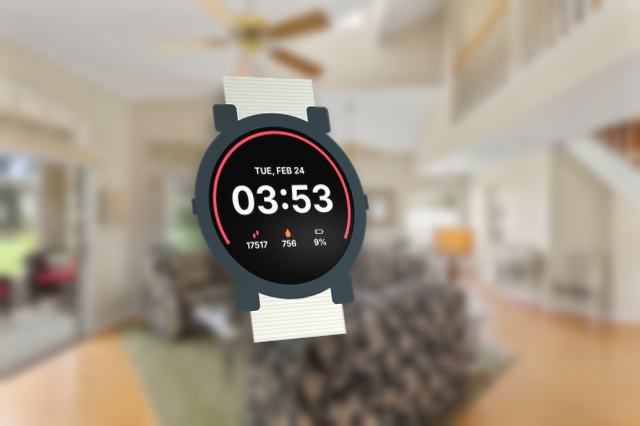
3:53
